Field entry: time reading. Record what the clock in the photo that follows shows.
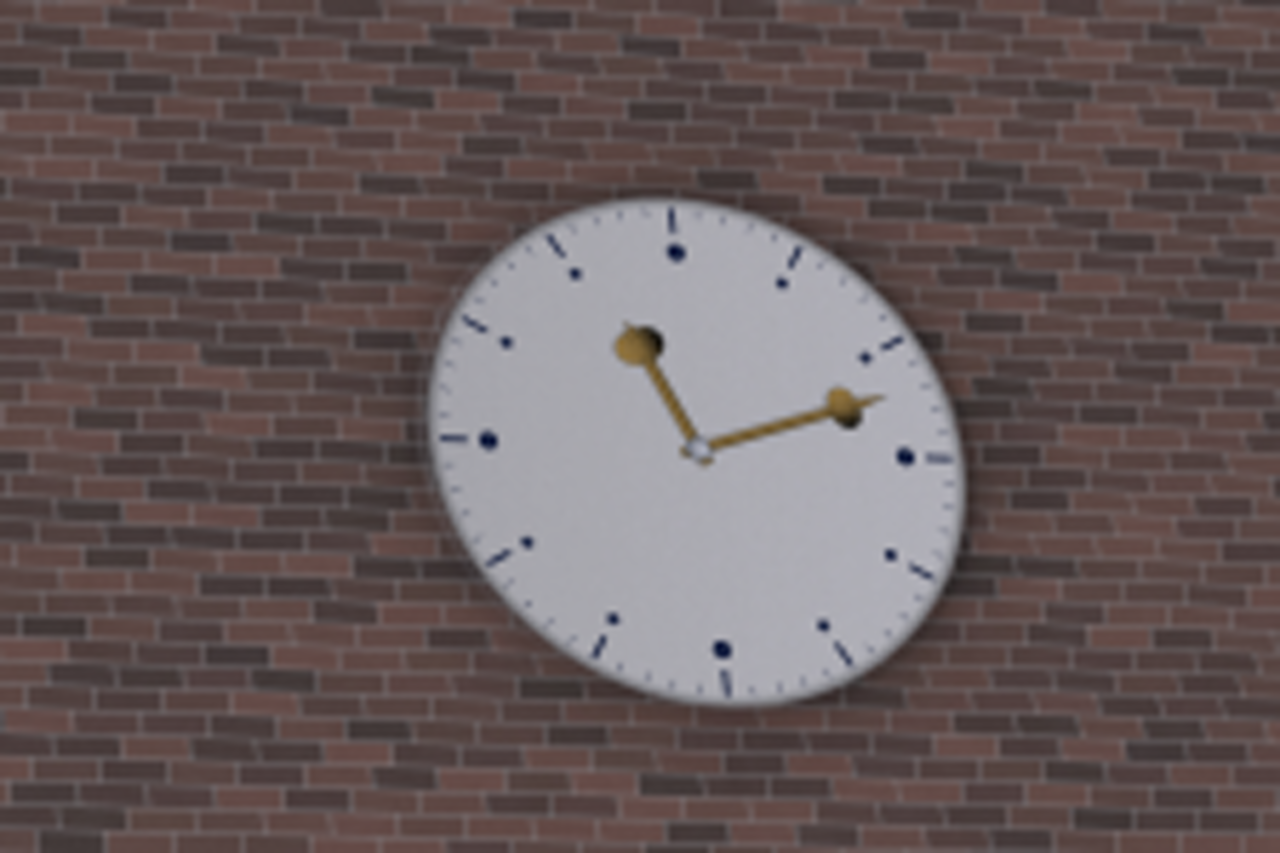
11:12
